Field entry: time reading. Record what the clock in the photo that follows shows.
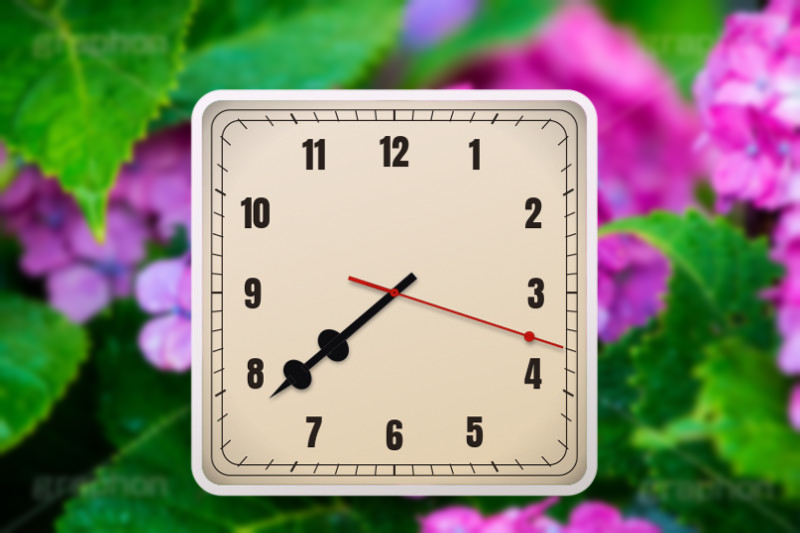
7:38:18
